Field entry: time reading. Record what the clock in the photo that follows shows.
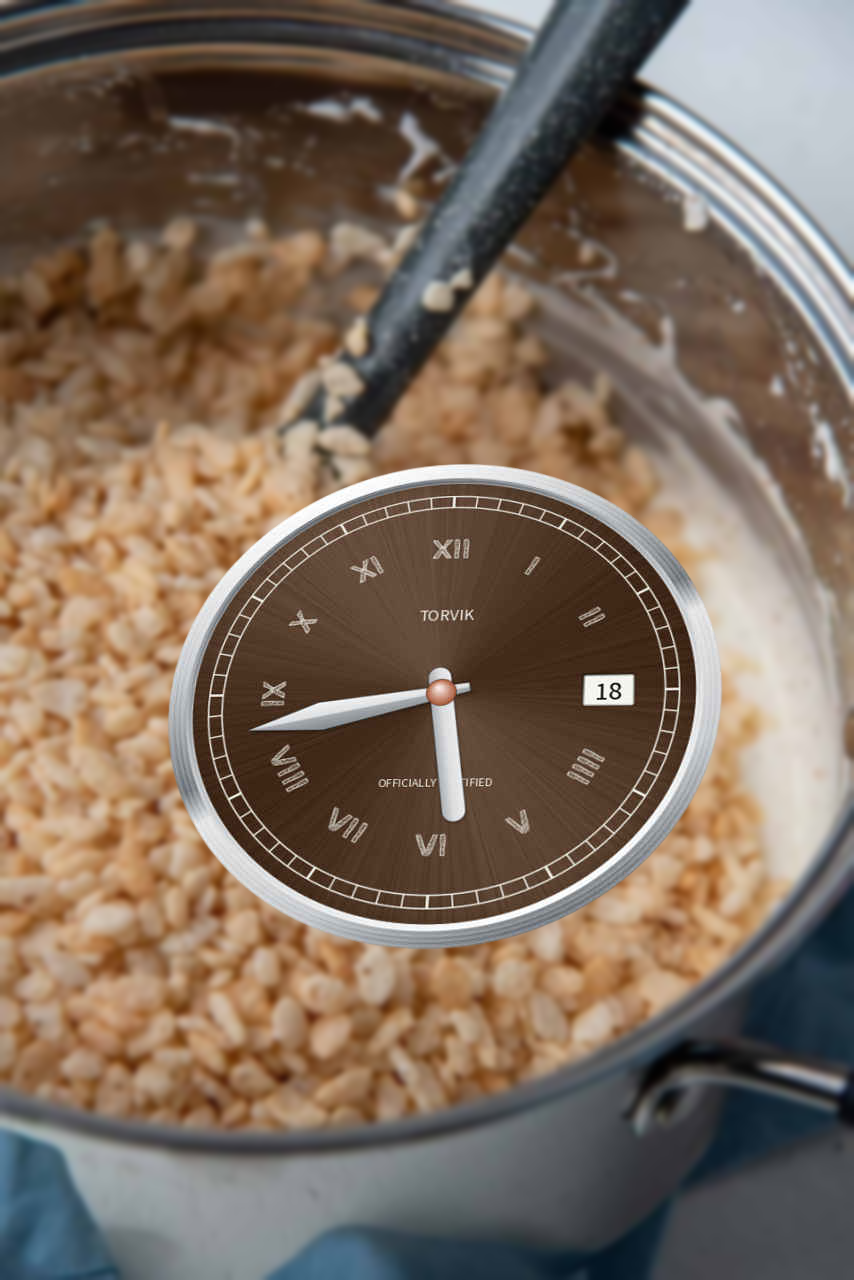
5:43
